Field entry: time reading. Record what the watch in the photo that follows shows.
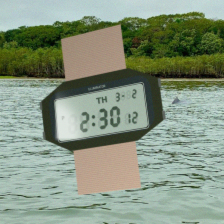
2:30:12
